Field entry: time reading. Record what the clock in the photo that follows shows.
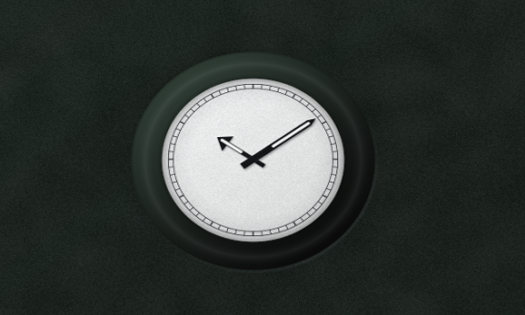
10:09
